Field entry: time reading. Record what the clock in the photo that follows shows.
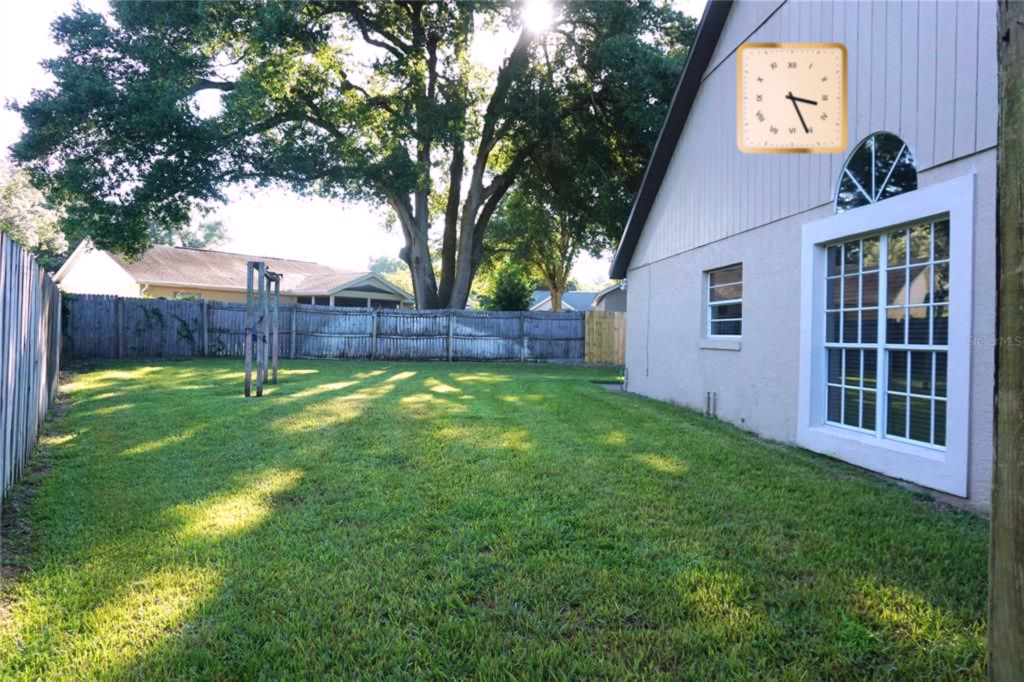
3:26
